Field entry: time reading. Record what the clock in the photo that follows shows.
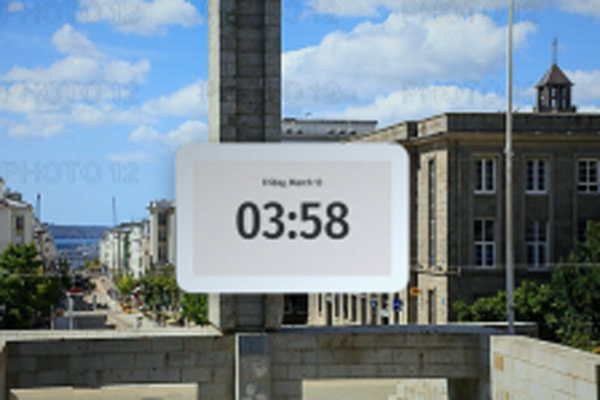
3:58
